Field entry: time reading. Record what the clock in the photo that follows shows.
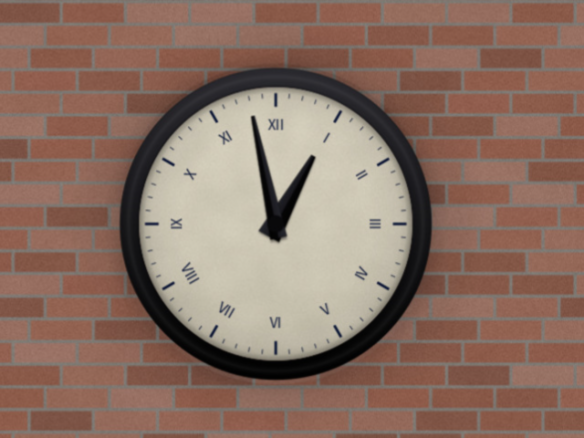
12:58
